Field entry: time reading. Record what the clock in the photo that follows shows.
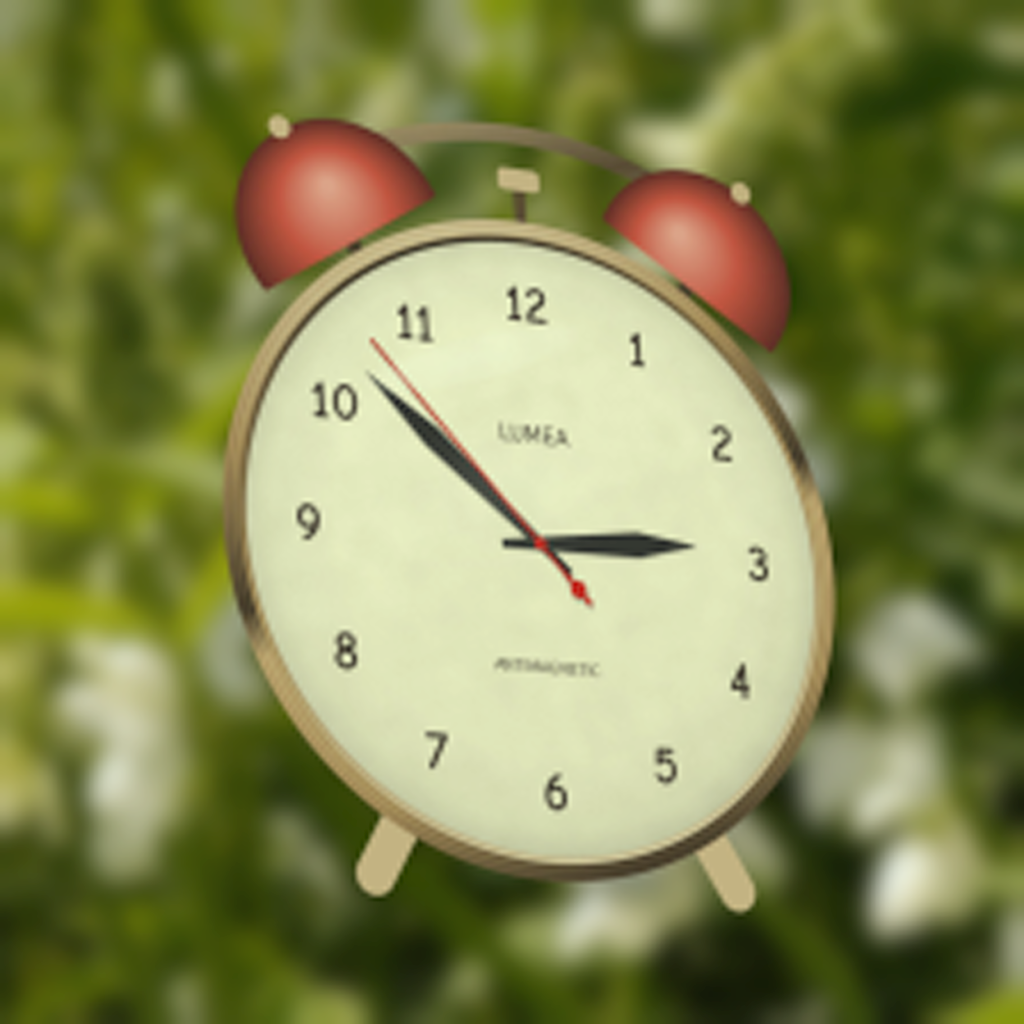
2:51:53
